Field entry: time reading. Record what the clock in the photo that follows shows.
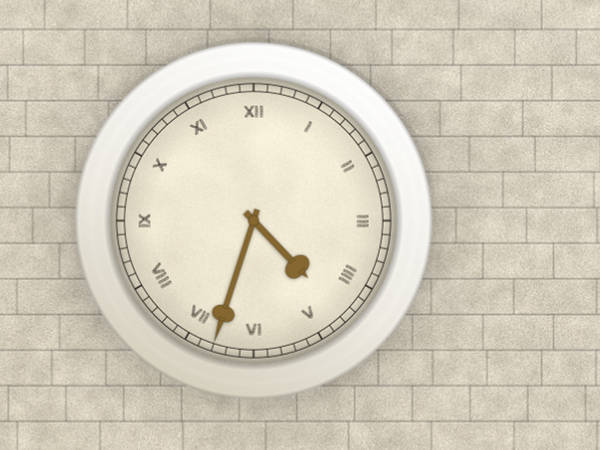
4:33
